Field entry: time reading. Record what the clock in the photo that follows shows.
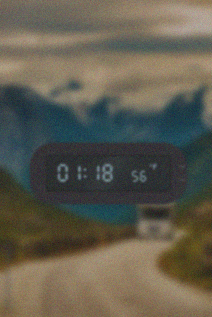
1:18
